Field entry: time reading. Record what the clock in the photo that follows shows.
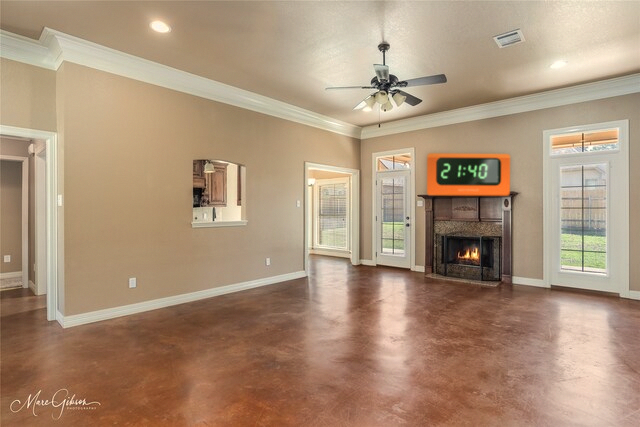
21:40
